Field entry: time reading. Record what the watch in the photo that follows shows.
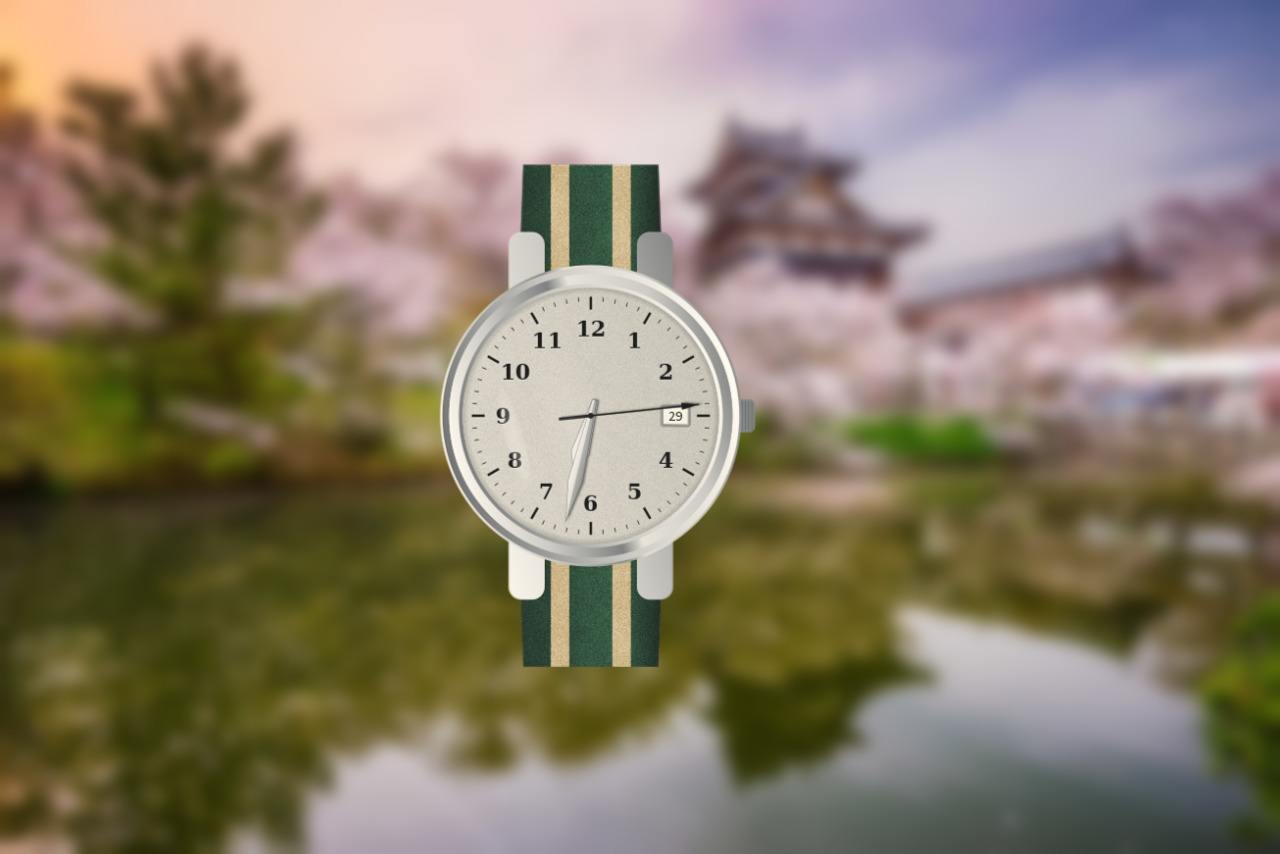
6:32:14
